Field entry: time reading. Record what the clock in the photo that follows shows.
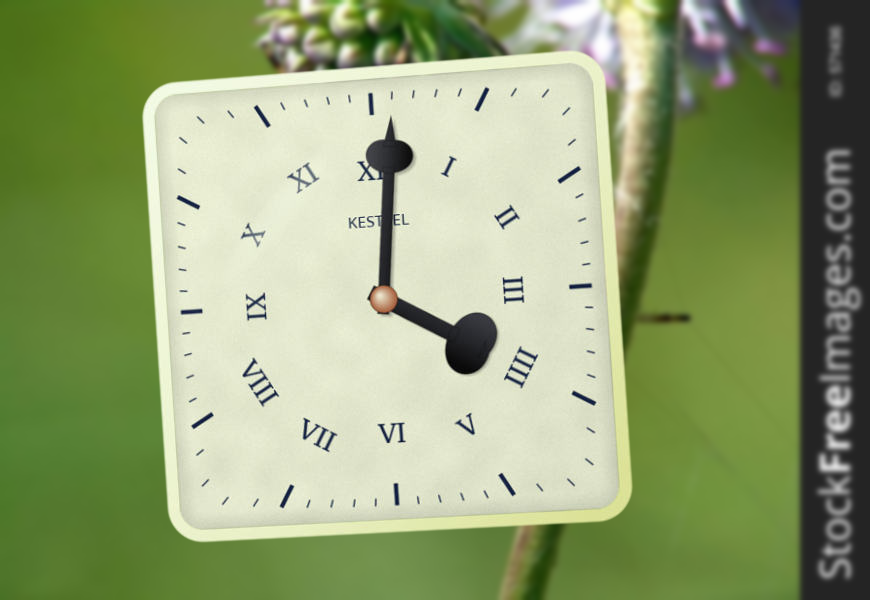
4:01
